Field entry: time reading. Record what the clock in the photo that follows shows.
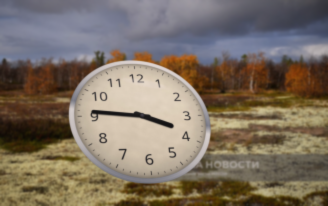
3:46
